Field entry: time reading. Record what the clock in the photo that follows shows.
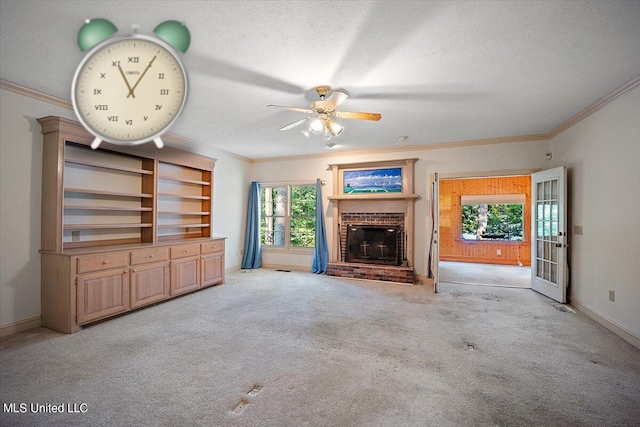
11:05
